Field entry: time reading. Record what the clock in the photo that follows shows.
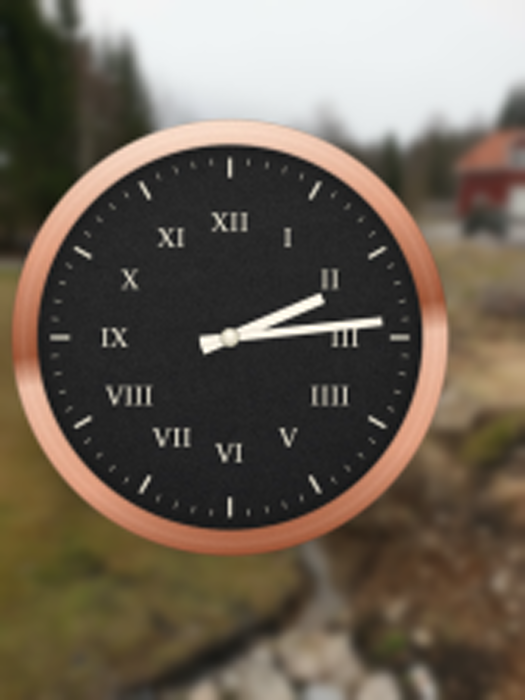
2:14
